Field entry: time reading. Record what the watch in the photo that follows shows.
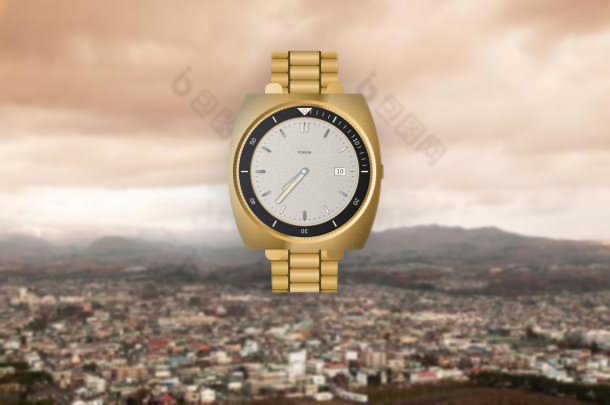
7:37
